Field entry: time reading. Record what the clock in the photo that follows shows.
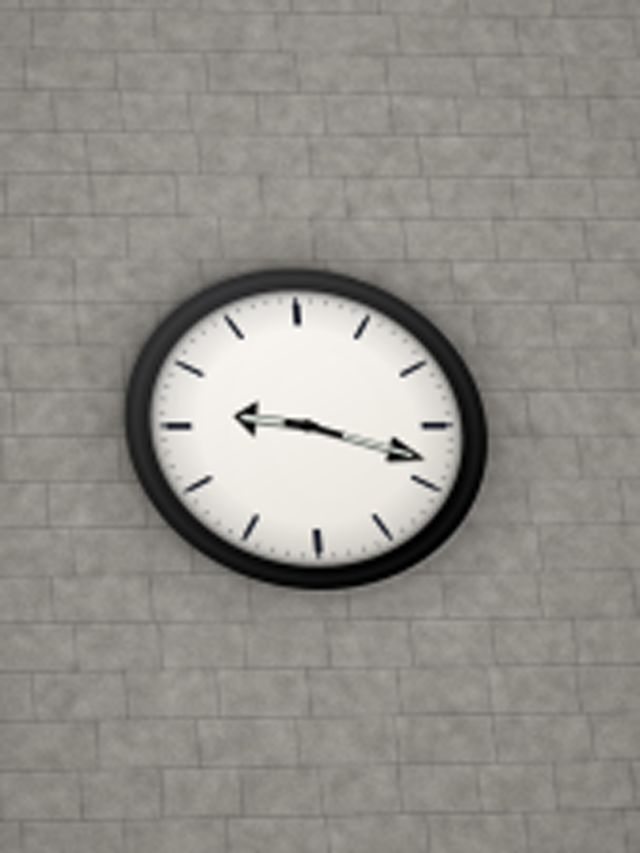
9:18
